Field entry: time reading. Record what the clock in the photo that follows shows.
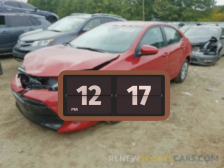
12:17
